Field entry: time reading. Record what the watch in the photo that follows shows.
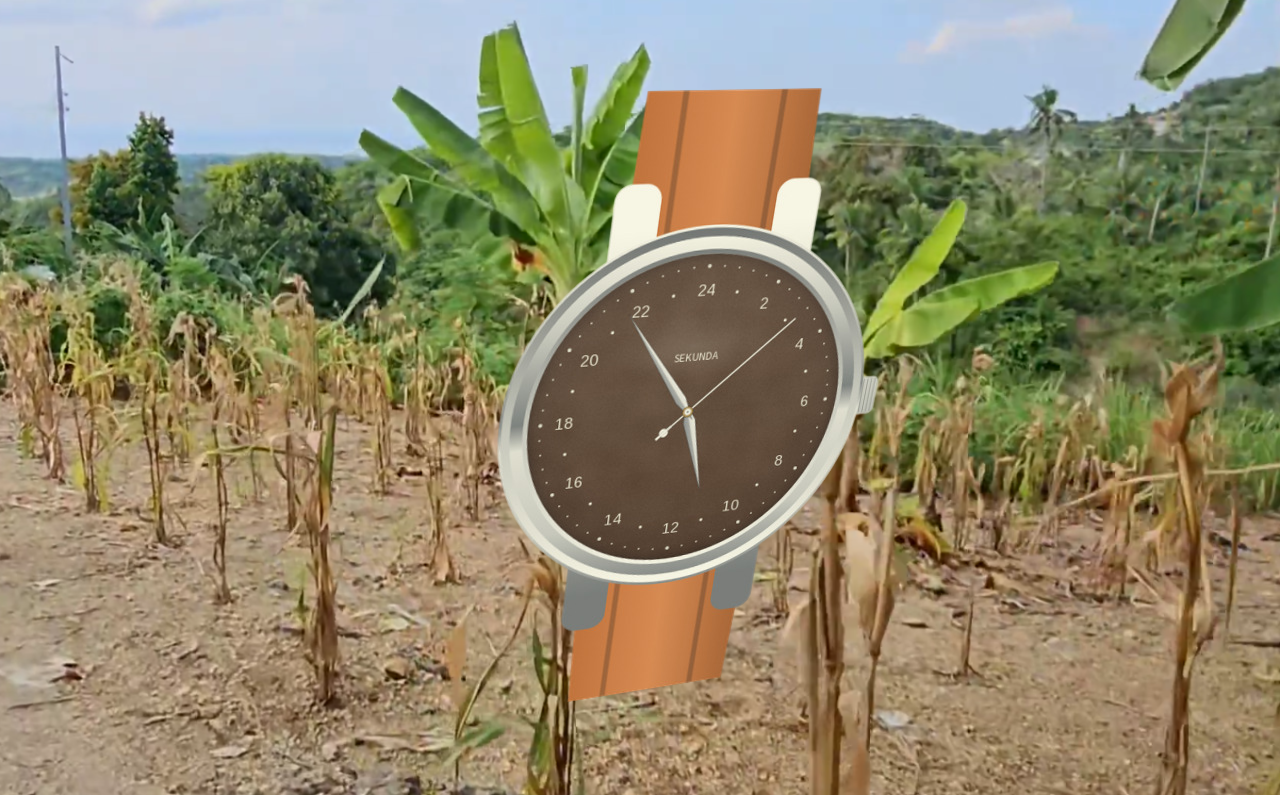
10:54:08
